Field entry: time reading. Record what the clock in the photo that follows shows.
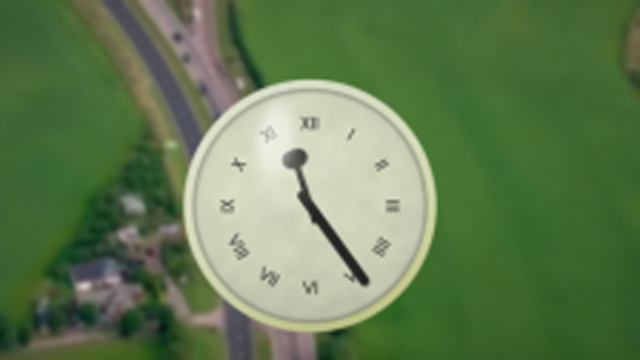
11:24
